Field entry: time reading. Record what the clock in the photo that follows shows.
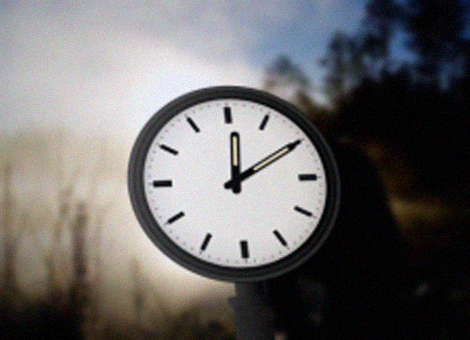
12:10
